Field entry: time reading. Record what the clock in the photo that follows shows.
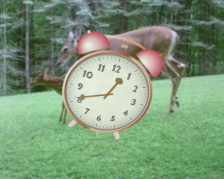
12:41
